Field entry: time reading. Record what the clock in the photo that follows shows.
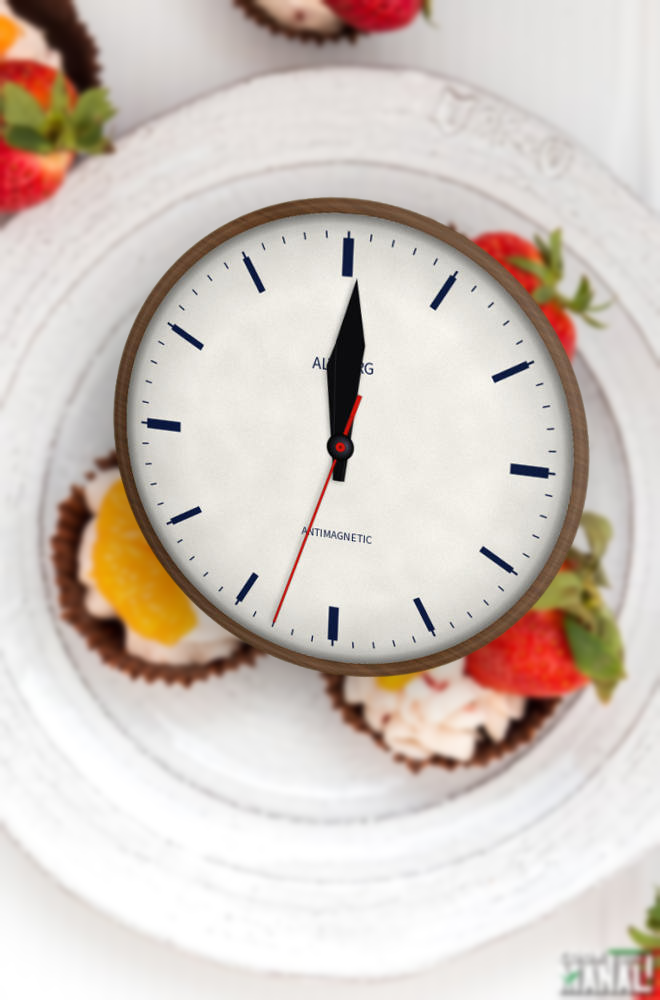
12:00:33
